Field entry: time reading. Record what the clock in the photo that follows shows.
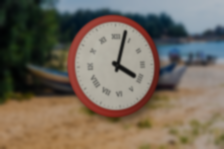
4:03
